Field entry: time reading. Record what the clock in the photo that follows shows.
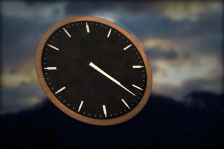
4:22
